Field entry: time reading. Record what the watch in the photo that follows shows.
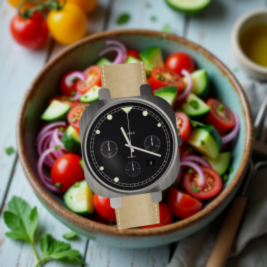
11:19
